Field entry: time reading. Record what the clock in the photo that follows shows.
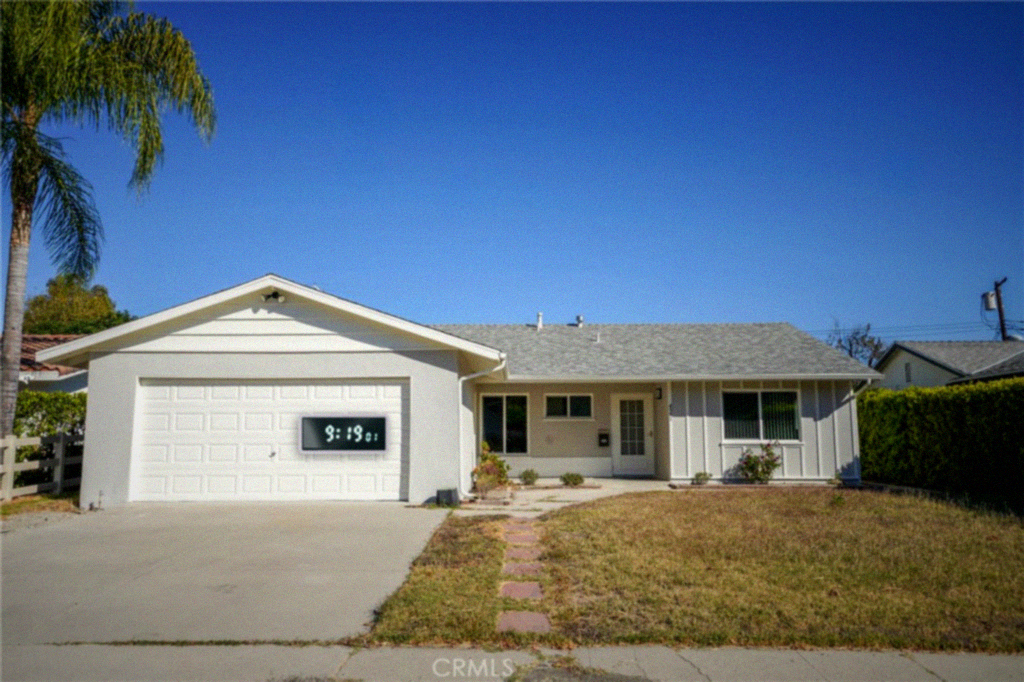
9:19
